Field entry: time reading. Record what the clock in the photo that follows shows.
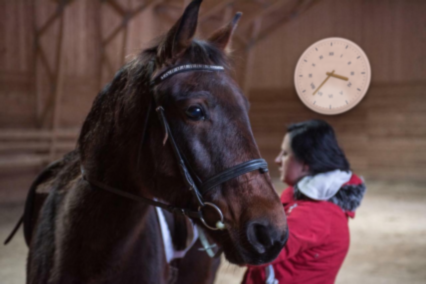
3:37
